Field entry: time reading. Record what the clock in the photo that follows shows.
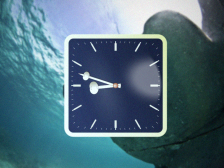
8:48
